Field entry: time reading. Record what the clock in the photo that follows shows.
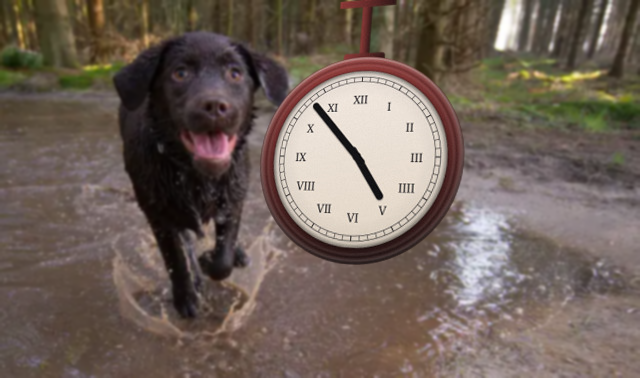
4:53
